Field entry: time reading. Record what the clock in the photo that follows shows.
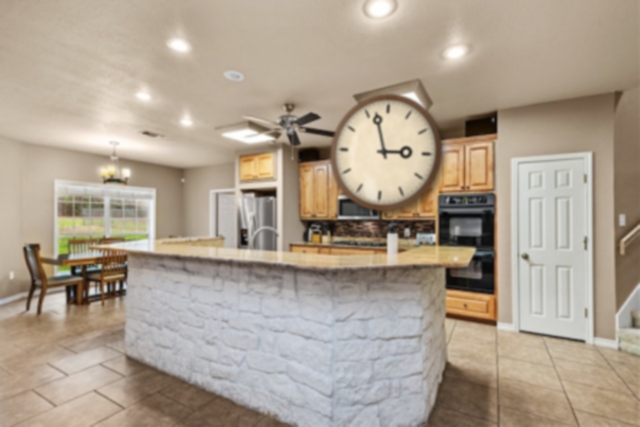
2:57
